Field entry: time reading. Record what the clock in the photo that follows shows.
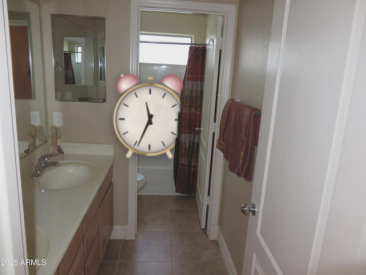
11:34
